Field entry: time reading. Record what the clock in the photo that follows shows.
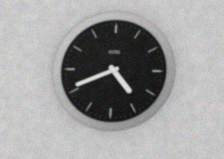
4:41
